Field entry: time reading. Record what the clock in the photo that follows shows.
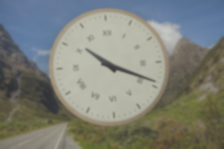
10:19
